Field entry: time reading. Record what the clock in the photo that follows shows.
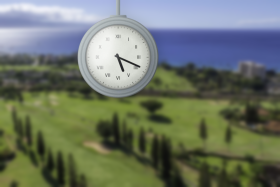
5:19
